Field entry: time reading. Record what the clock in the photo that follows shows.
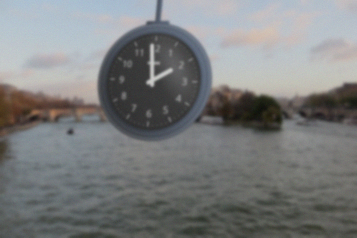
1:59
